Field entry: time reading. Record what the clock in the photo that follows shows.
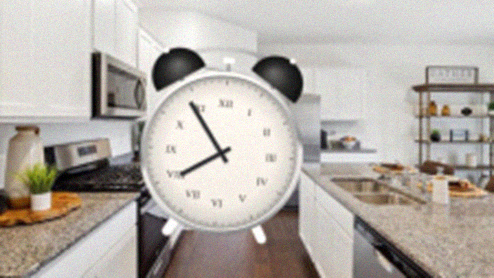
7:54
